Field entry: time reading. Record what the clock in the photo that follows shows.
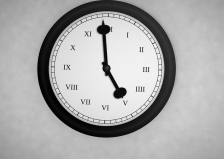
4:59
